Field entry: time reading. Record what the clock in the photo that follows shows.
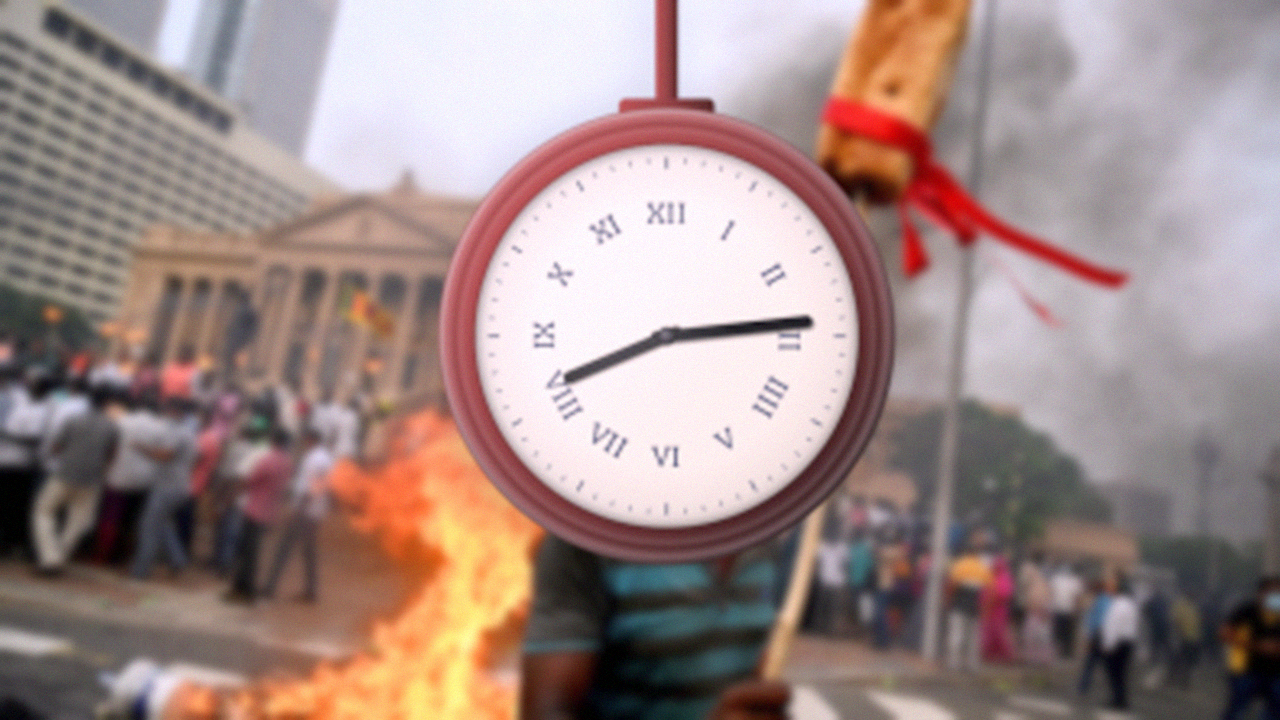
8:14
